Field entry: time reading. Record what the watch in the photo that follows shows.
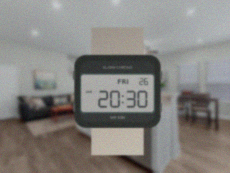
20:30
